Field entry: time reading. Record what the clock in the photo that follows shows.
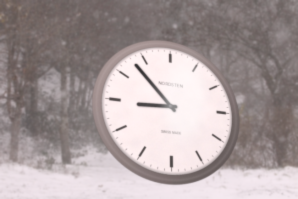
8:53
